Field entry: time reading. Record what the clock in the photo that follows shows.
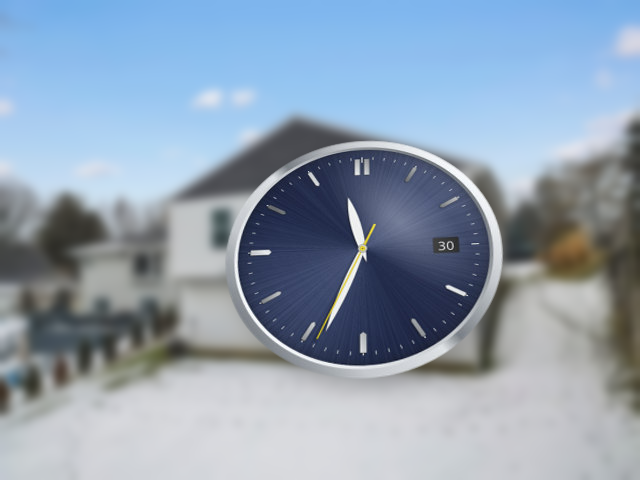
11:33:34
